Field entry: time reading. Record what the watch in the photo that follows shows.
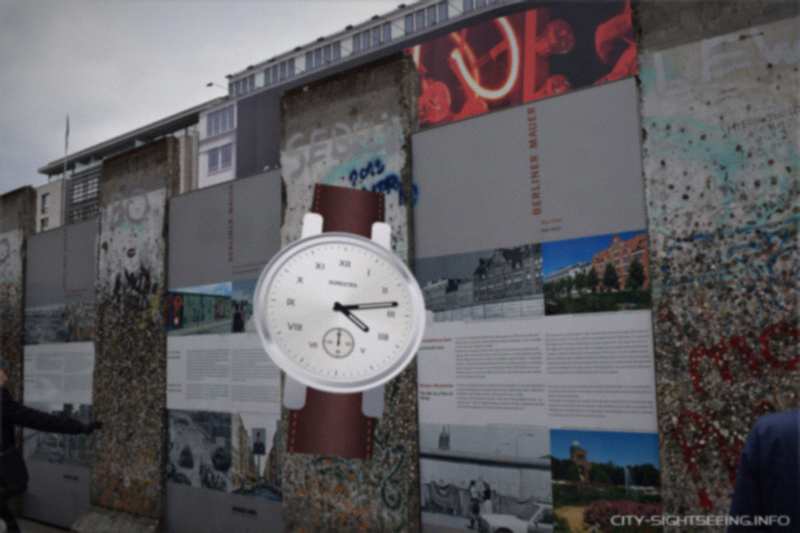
4:13
